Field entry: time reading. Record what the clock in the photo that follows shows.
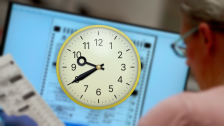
9:40
